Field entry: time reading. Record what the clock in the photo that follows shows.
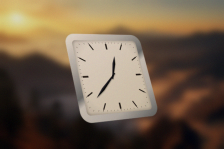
12:38
